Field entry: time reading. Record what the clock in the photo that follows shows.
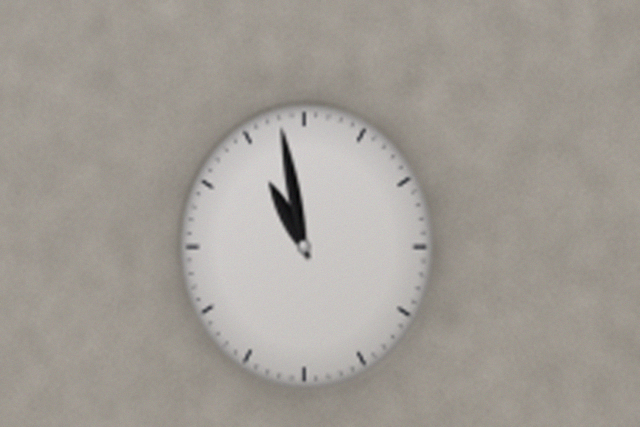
10:58
